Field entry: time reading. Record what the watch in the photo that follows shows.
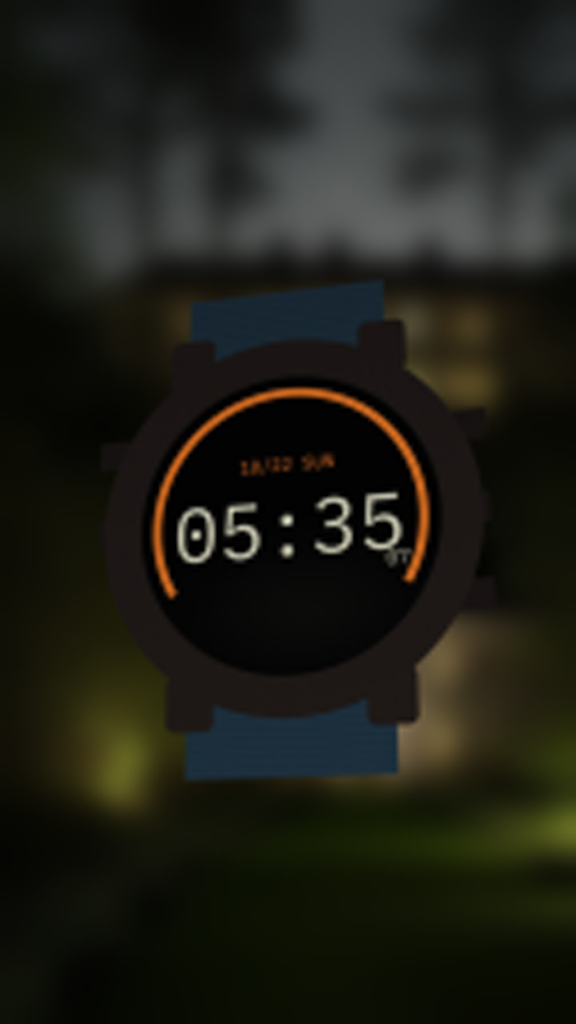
5:35
